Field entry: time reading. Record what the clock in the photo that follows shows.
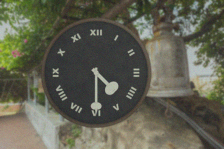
4:30
